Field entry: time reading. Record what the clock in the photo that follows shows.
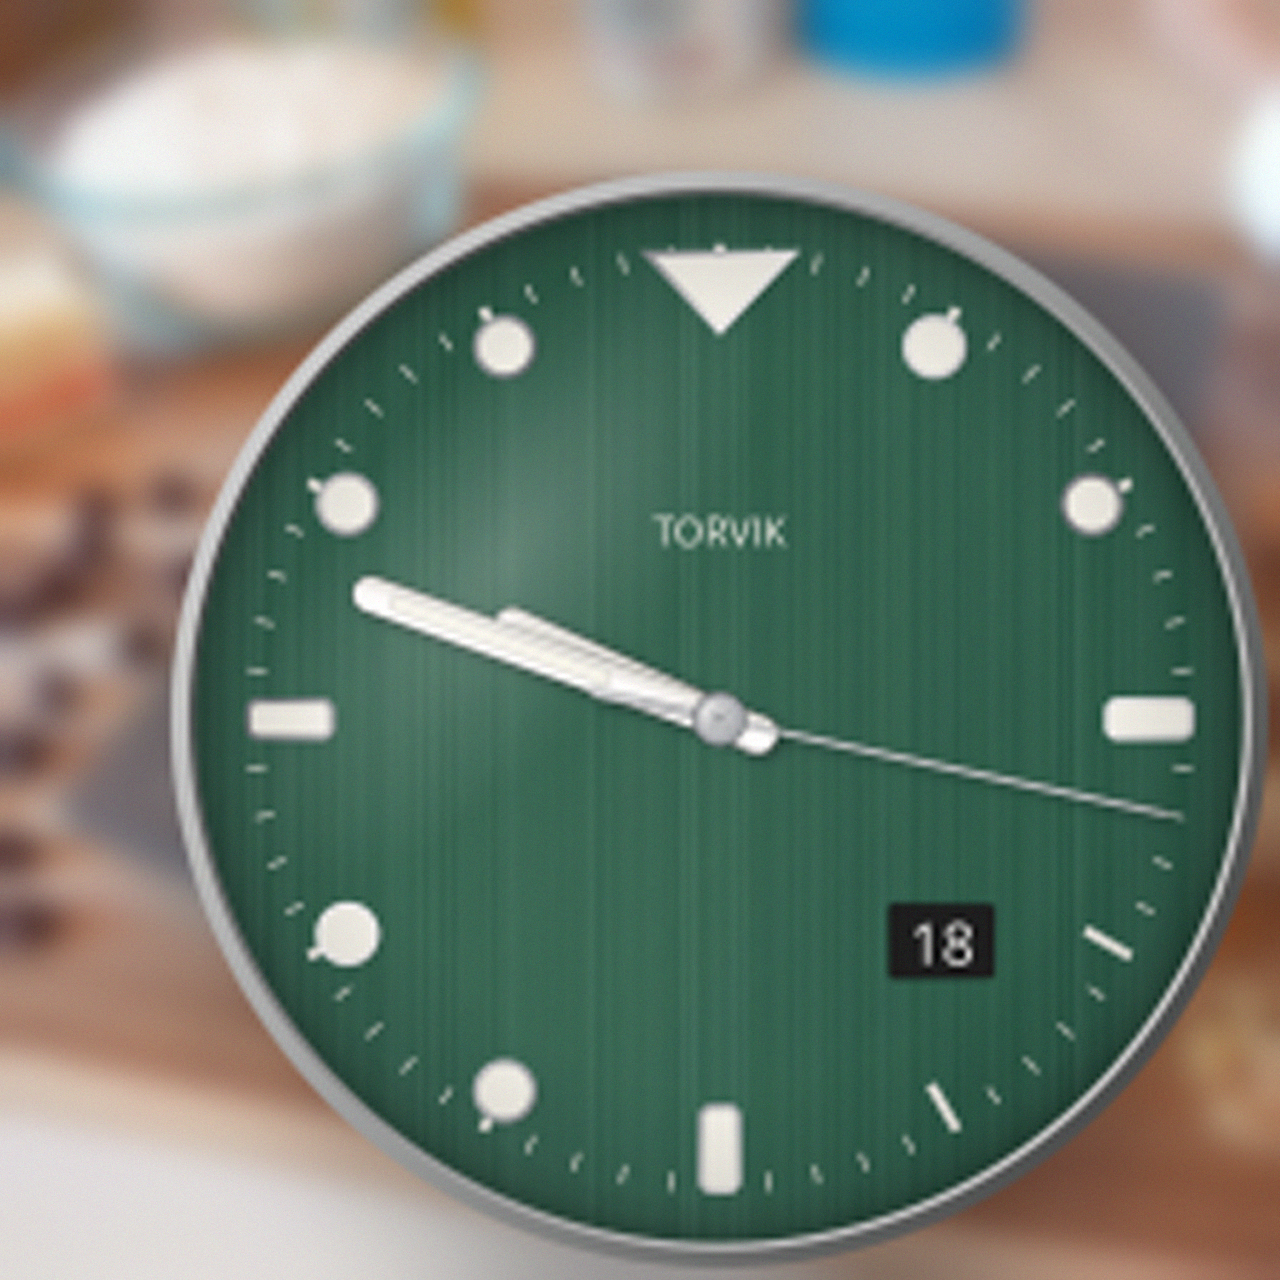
9:48:17
